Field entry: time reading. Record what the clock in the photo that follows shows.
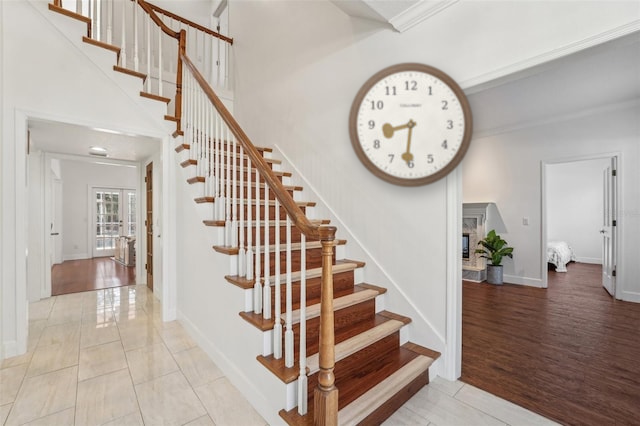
8:31
